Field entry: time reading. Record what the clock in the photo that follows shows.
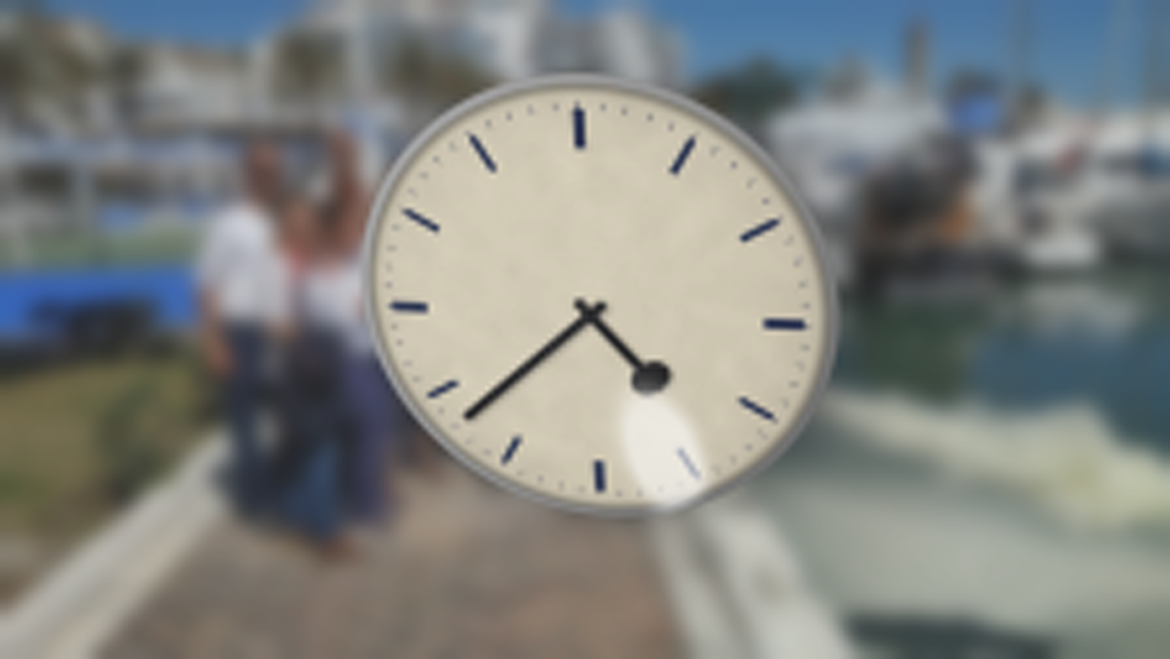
4:38
